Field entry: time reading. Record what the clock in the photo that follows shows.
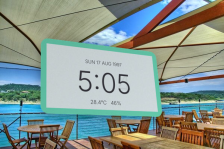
5:05
